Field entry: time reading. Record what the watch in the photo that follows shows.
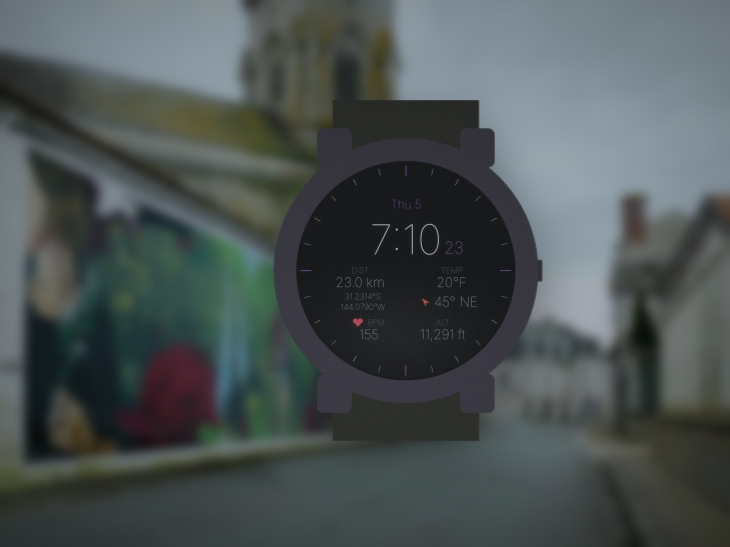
7:10:23
